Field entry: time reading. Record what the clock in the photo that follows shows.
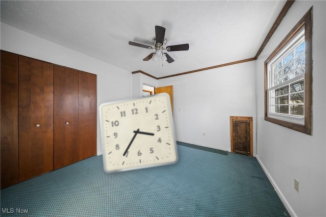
3:36
